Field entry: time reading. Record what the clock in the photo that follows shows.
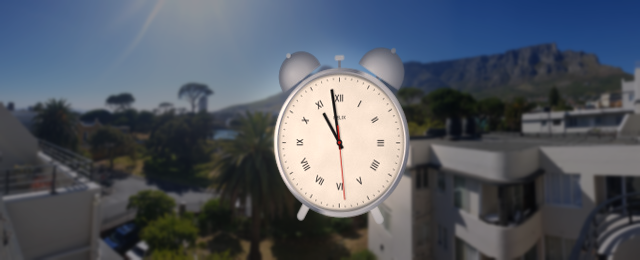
10:58:29
